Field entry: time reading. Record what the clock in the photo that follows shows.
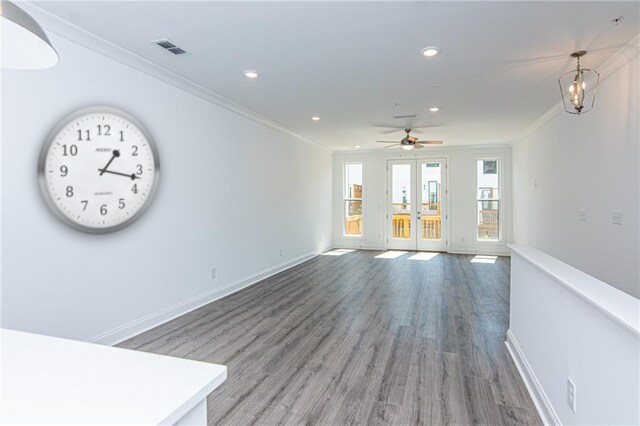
1:17
